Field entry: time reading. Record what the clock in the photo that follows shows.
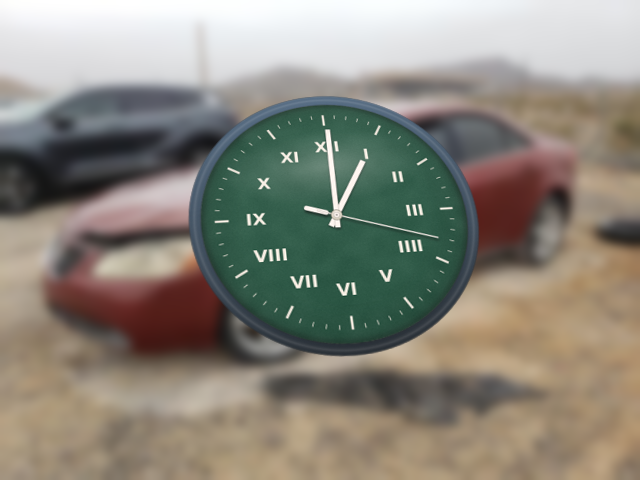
1:00:18
